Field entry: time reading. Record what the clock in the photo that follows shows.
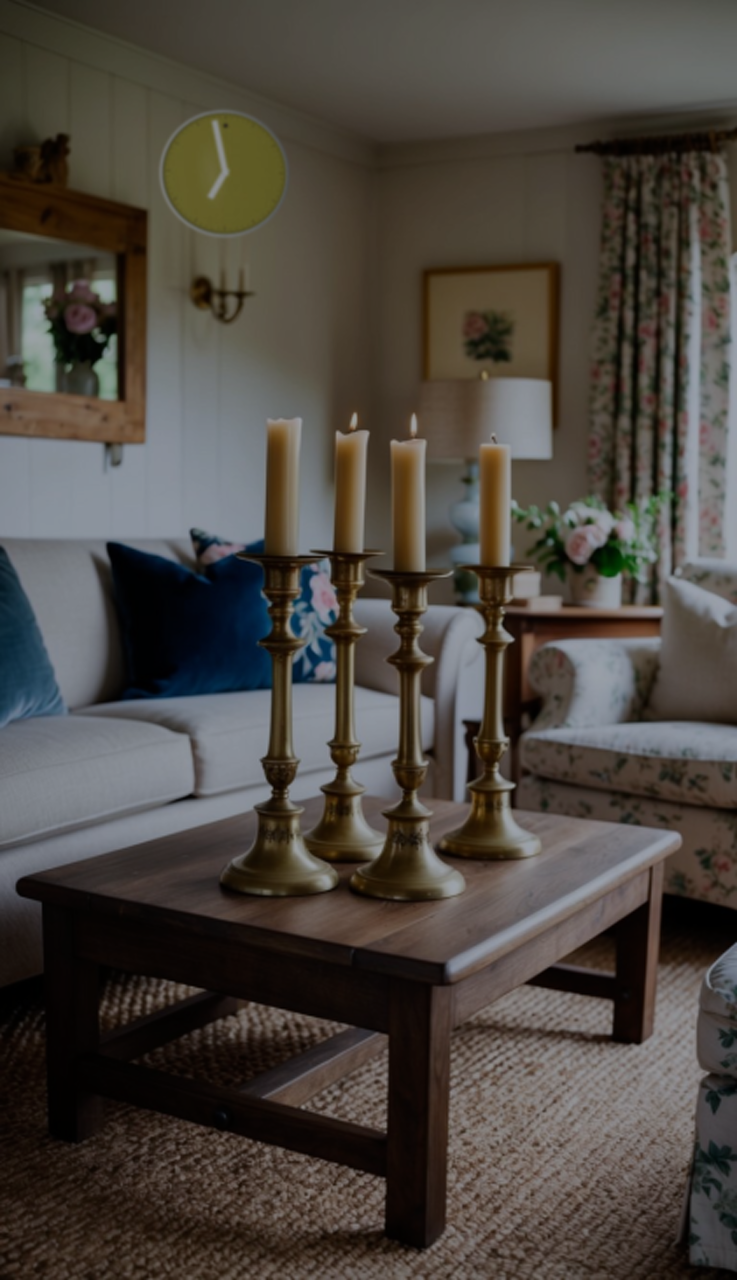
6:58
